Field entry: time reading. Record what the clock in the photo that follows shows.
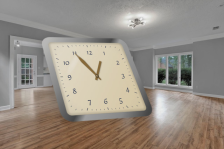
12:55
